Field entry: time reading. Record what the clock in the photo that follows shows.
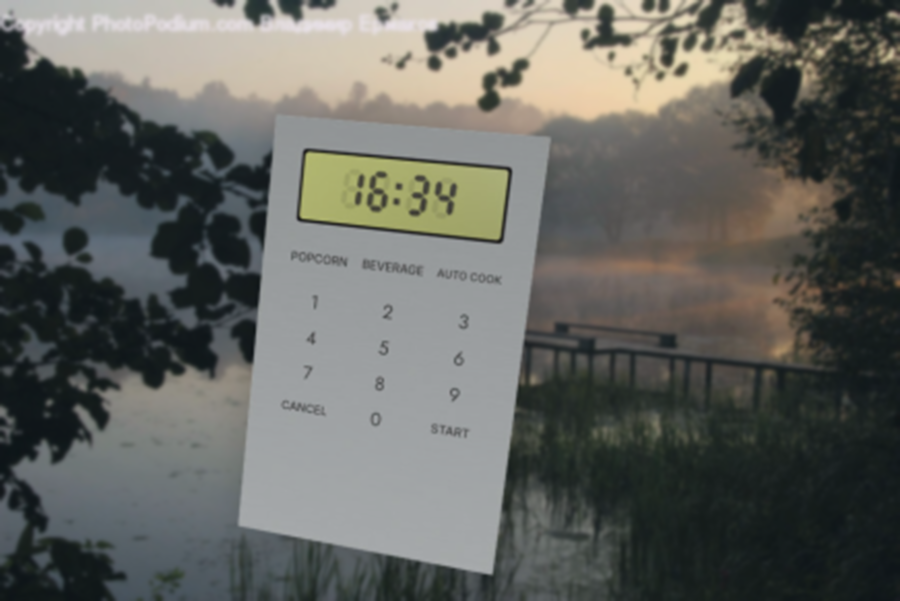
16:34
